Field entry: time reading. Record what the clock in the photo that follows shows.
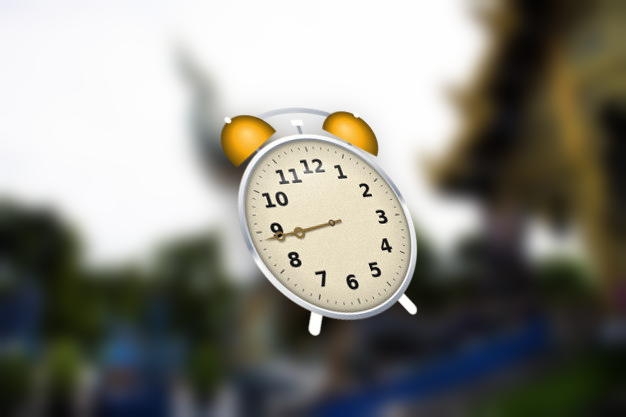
8:44
